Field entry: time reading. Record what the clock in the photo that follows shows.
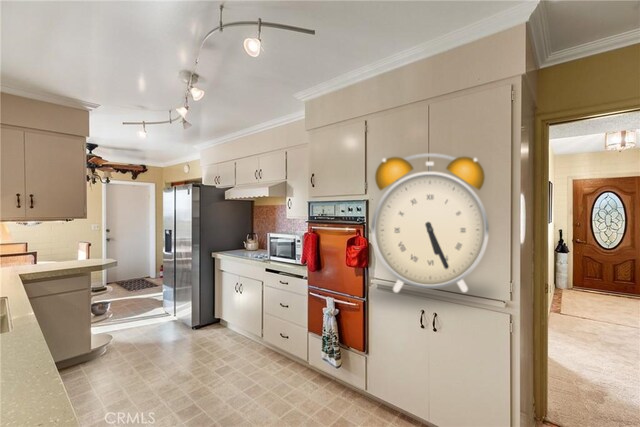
5:26
